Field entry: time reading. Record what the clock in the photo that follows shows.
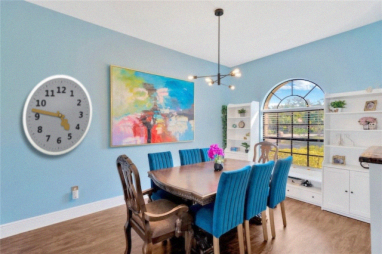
4:47
